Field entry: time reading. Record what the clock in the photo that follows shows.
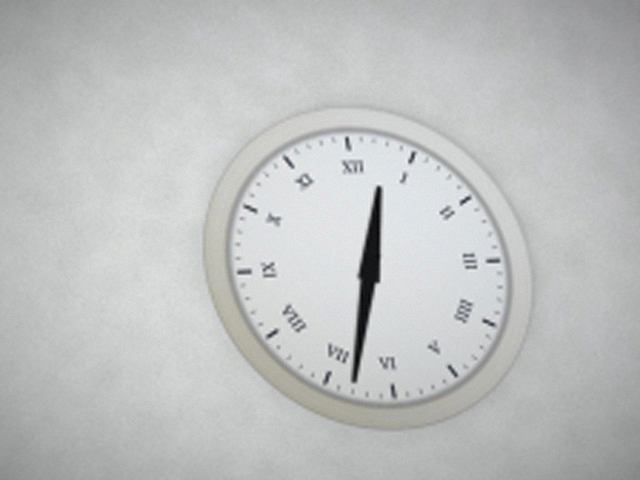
12:33
